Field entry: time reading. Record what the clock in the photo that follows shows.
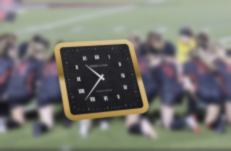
10:37
